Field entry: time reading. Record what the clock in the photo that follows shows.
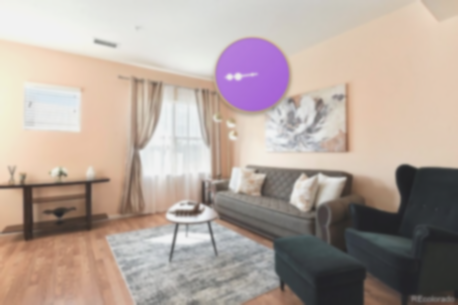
8:44
